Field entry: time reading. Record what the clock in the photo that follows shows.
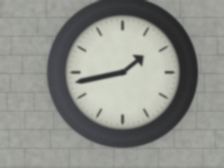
1:43
